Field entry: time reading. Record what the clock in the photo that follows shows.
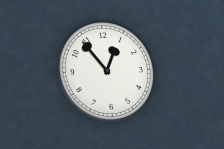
12:54
